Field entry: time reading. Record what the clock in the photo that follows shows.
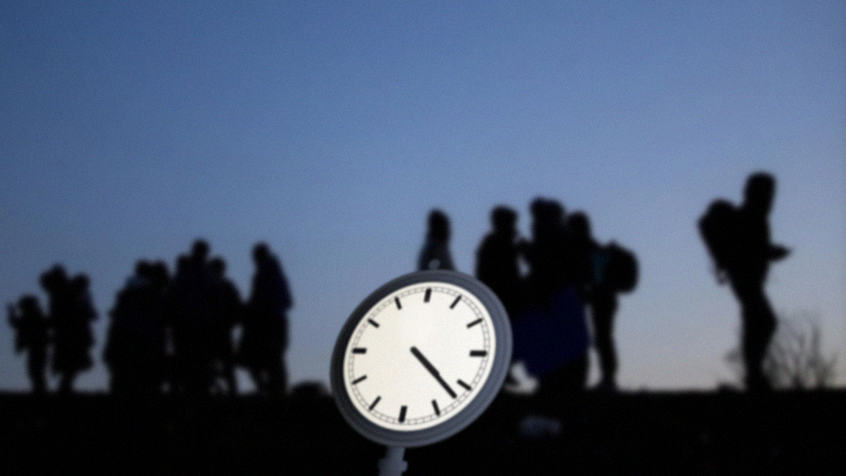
4:22
